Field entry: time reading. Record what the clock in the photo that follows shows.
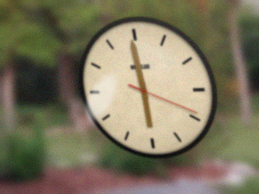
5:59:19
